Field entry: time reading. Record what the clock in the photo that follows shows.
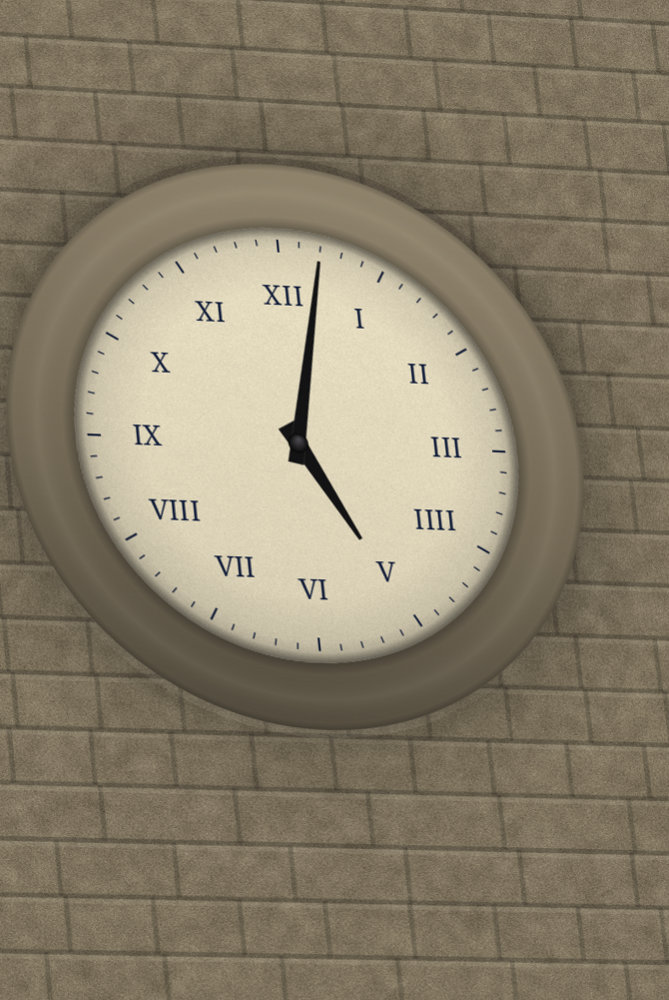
5:02
